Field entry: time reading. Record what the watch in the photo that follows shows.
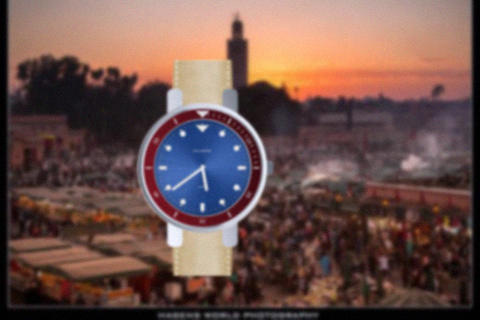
5:39
